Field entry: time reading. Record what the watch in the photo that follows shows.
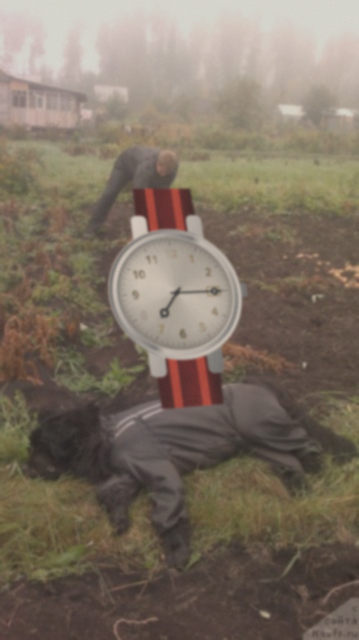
7:15
